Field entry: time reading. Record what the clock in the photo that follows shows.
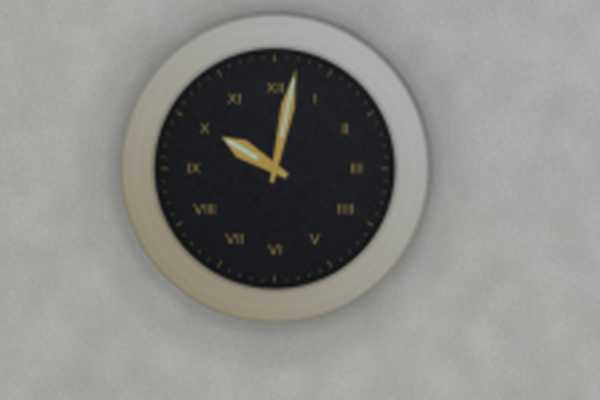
10:02
